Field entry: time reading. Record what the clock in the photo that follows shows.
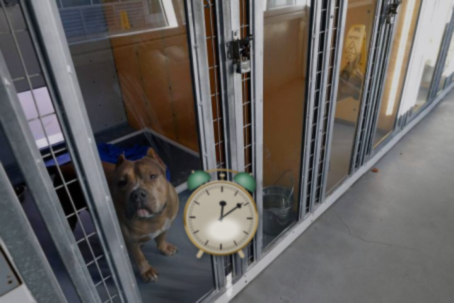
12:09
